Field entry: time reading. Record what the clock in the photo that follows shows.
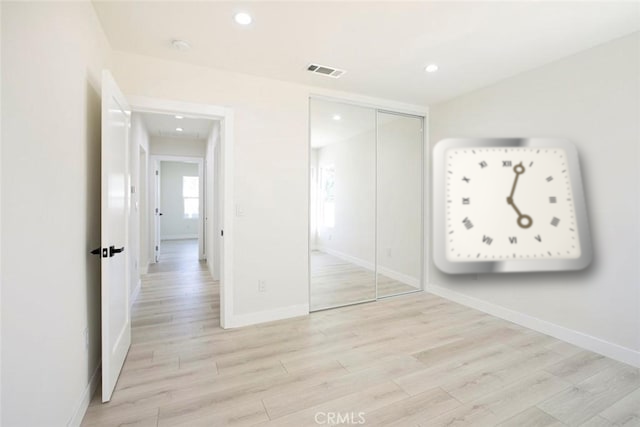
5:03
